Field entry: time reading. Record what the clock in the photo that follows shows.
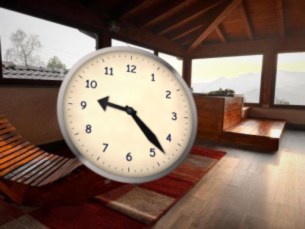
9:23
